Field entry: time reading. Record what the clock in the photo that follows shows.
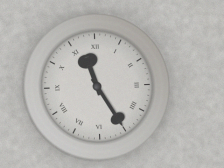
11:25
